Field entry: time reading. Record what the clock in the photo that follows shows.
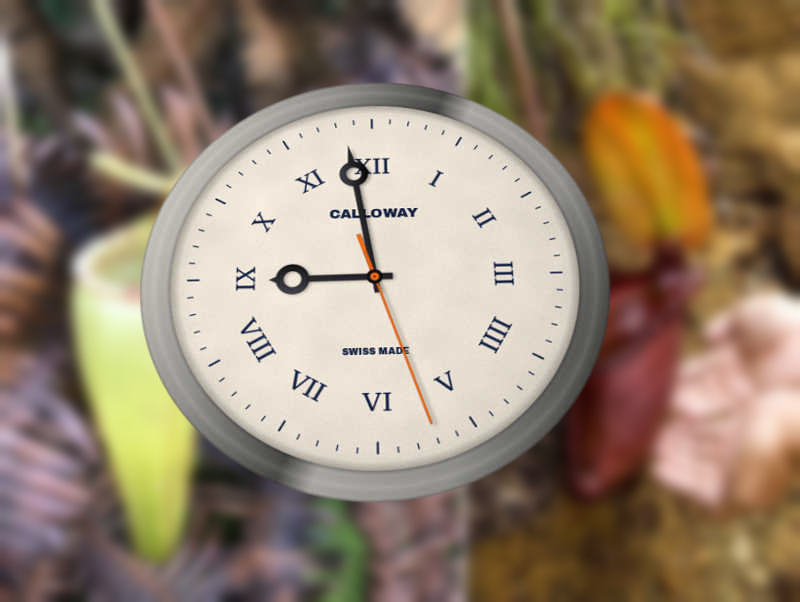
8:58:27
